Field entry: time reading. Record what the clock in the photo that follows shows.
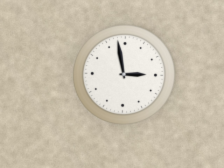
2:58
